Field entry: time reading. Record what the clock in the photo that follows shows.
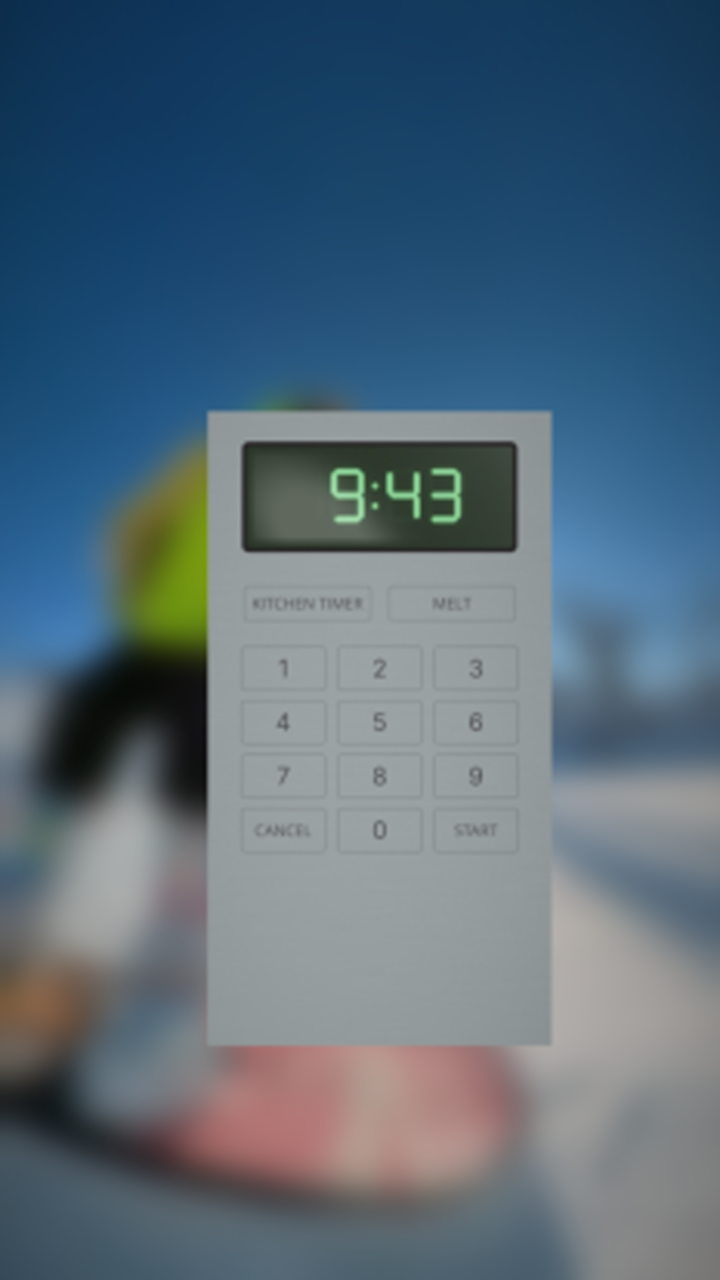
9:43
